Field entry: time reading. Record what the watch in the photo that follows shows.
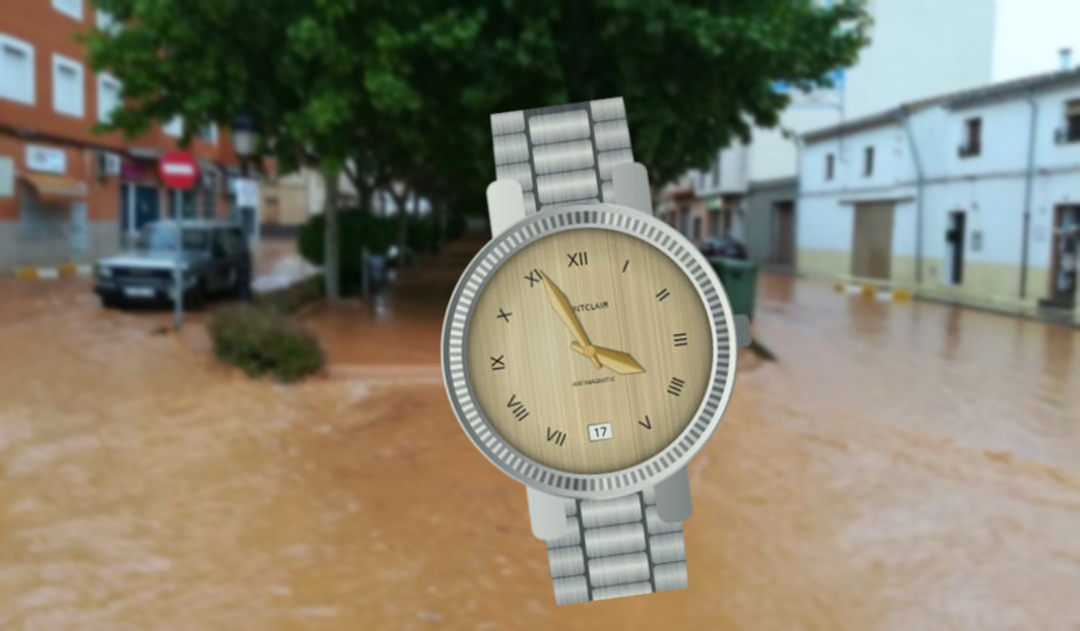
3:56
